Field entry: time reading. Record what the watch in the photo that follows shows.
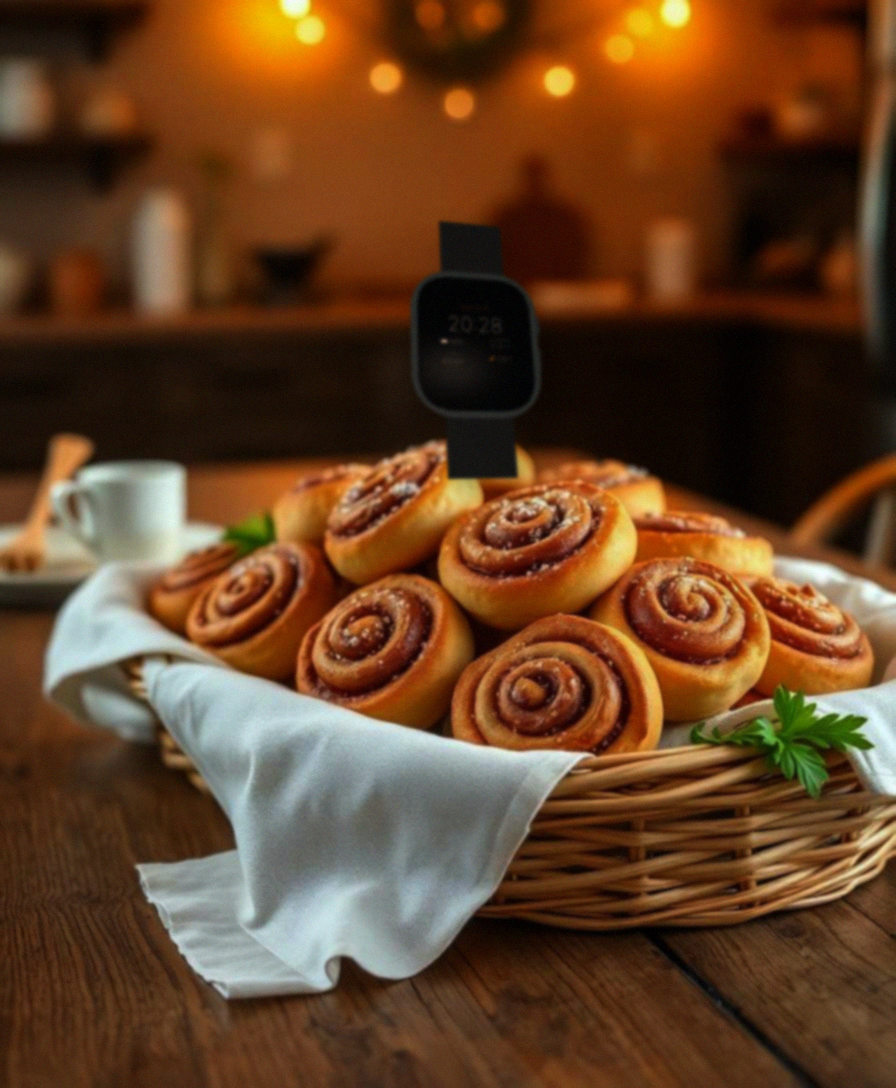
20:28
